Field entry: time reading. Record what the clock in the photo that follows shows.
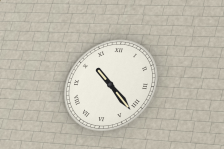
10:22
